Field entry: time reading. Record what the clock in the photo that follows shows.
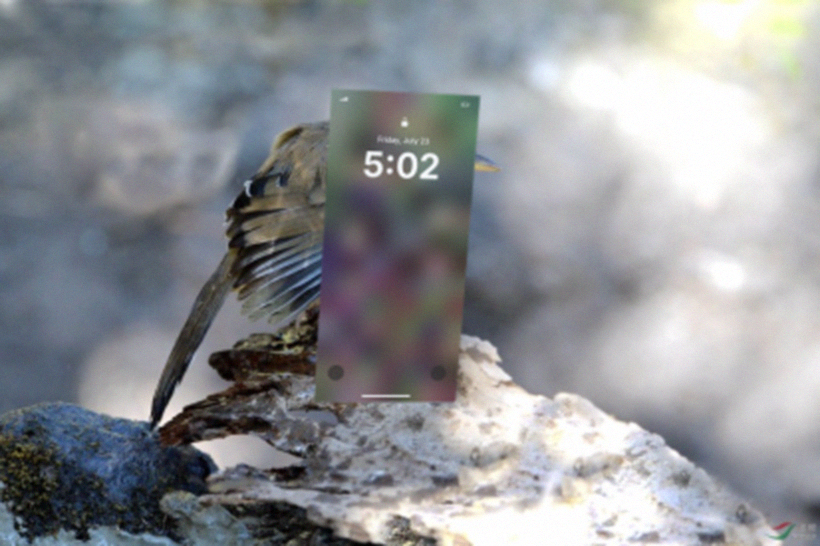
5:02
